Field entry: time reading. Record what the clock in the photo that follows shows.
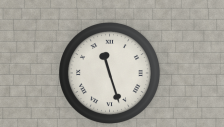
11:27
